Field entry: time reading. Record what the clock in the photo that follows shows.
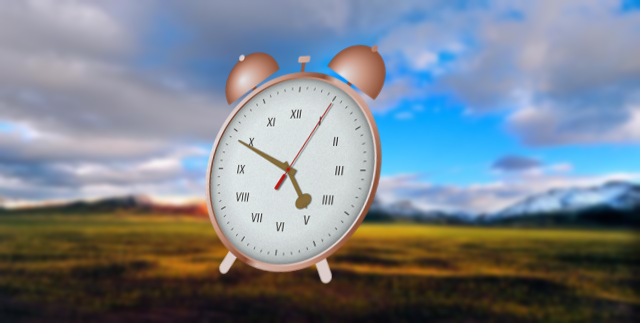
4:49:05
